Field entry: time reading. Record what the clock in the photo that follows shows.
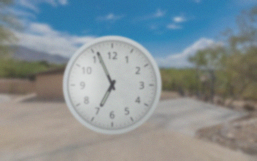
6:56
